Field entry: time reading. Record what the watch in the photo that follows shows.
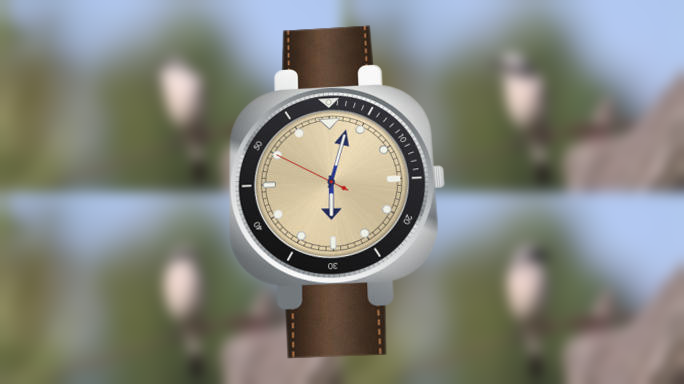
6:02:50
